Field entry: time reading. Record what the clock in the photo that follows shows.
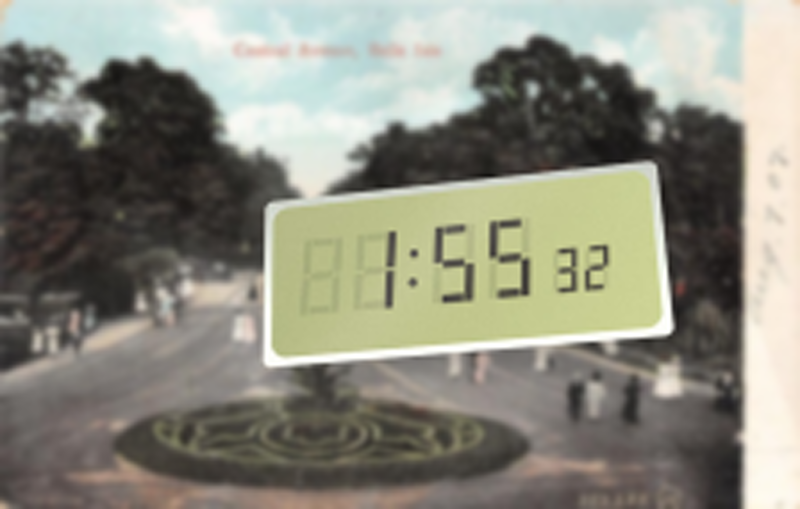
1:55:32
